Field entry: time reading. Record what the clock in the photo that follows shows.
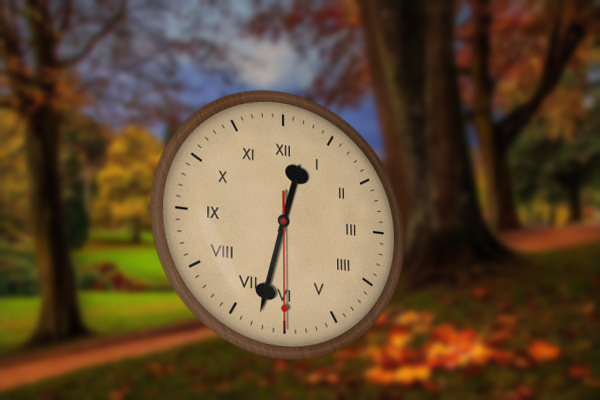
12:32:30
